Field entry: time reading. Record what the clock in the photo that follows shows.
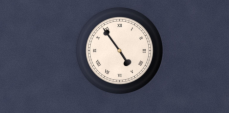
4:54
